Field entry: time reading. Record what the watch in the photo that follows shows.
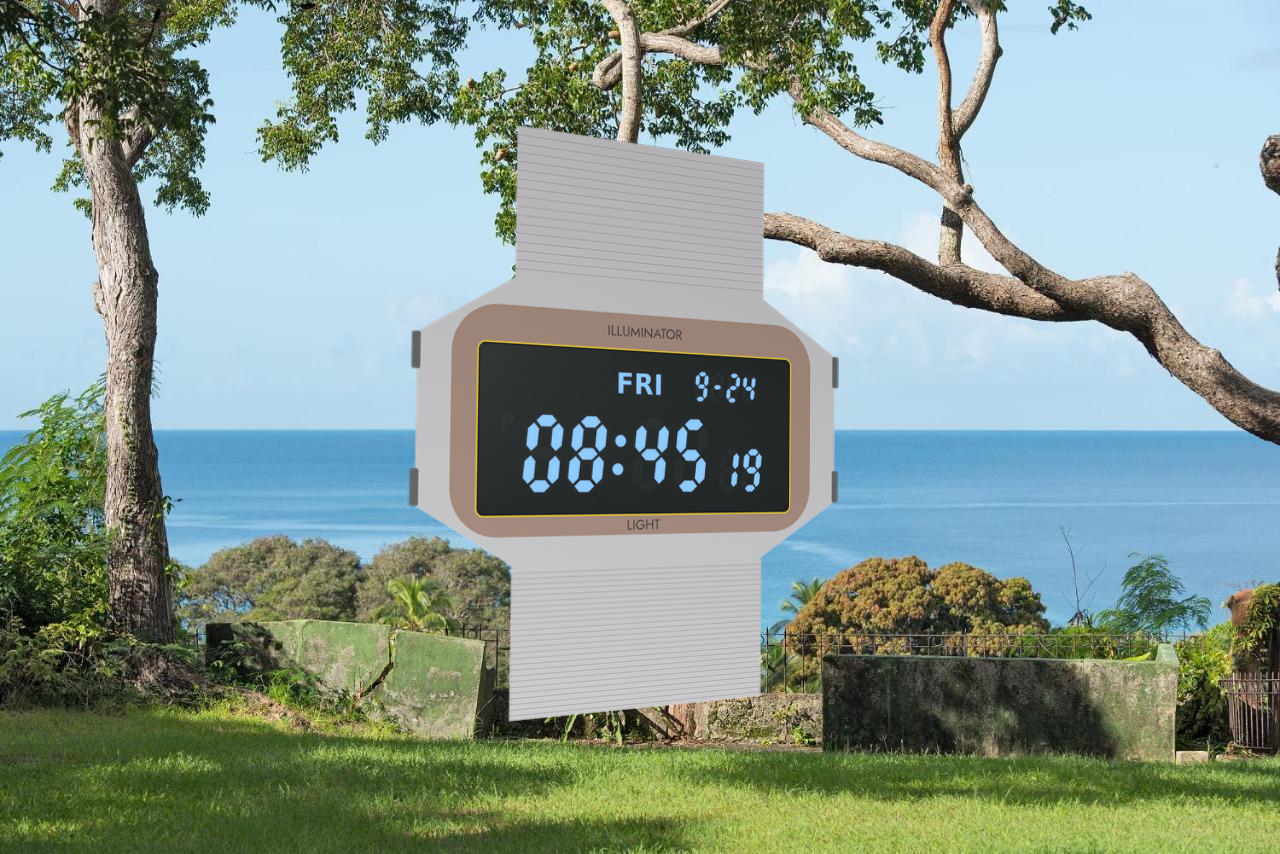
8:45:19
